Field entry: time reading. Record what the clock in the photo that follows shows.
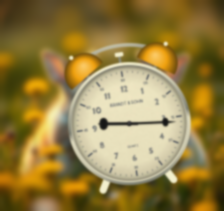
9:16
